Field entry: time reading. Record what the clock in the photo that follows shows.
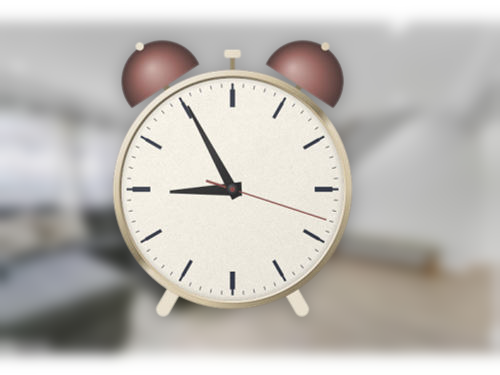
8:55:18
